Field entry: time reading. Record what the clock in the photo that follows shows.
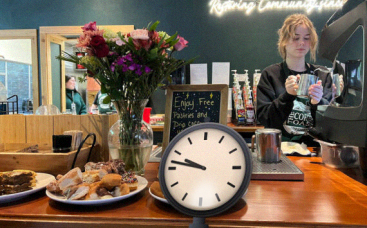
9:47
